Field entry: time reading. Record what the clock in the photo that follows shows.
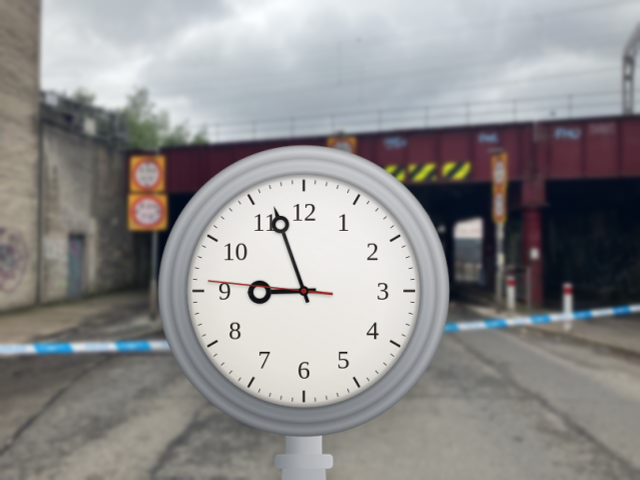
8:56:46
